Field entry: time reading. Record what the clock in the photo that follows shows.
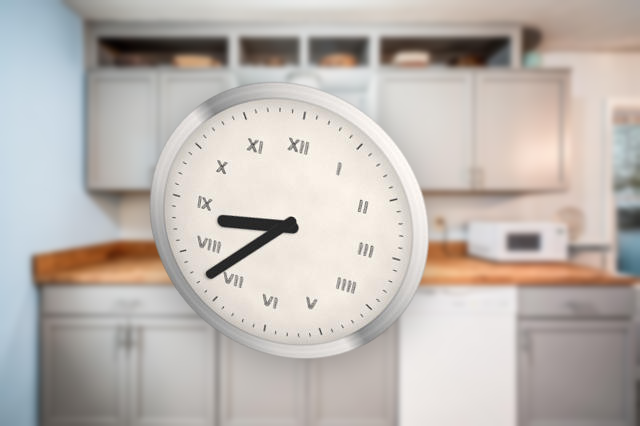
8:37
